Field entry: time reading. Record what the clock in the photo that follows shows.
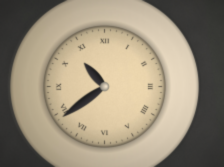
10:39
